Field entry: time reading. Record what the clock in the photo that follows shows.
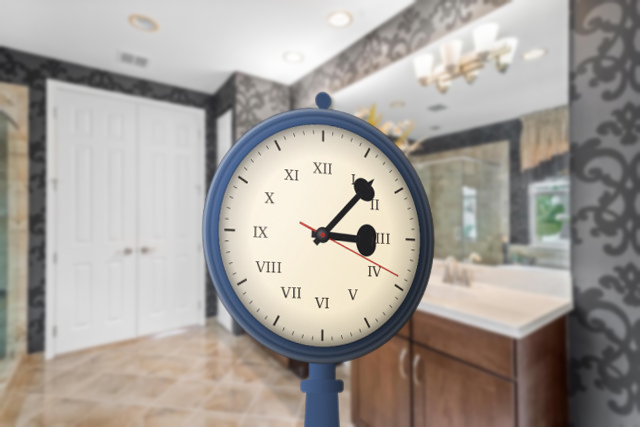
3:07:19
